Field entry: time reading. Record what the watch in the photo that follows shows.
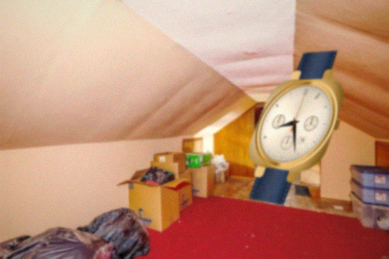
8:26
